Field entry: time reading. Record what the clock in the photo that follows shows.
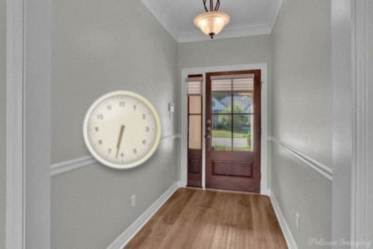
6:32
